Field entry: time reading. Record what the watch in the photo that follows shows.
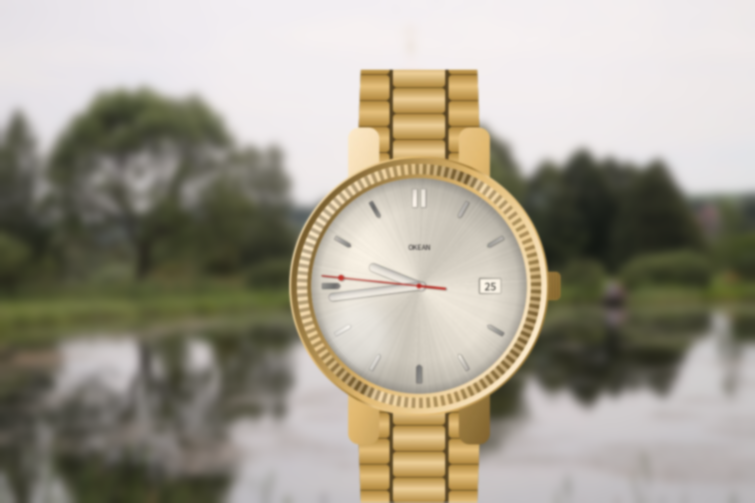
9:43:46
